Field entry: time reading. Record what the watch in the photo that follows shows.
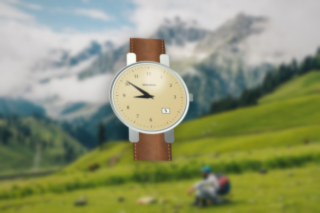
8:51
